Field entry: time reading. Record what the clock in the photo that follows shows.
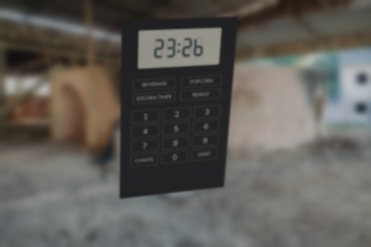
23:26
